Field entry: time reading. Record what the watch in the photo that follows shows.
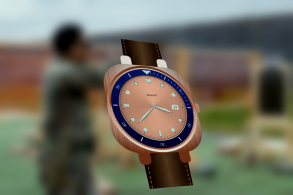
3:38
